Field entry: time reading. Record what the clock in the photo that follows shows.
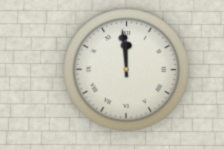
11:59
